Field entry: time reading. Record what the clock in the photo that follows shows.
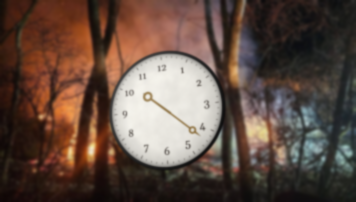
10:22
